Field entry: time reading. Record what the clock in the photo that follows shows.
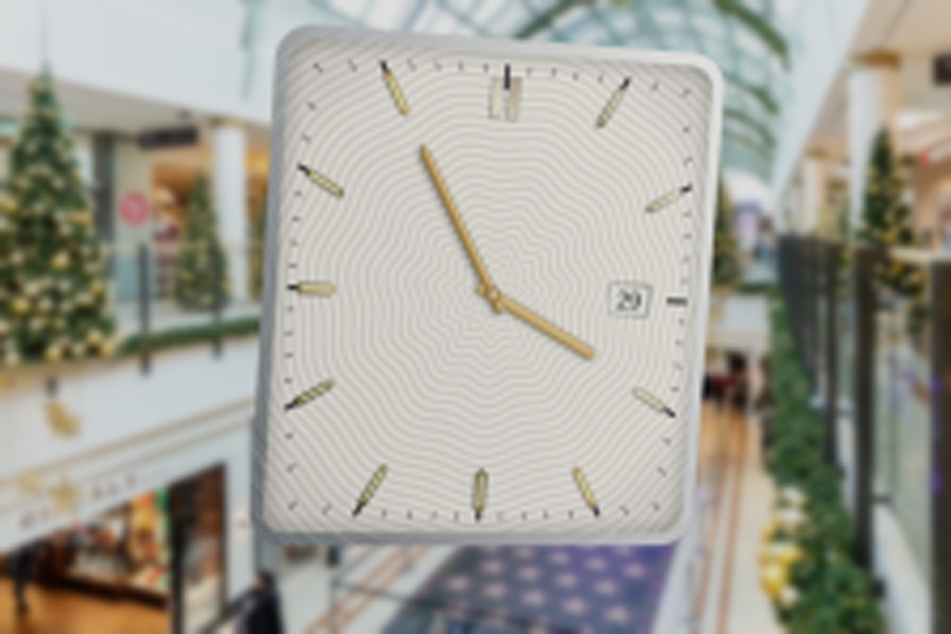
3:55
